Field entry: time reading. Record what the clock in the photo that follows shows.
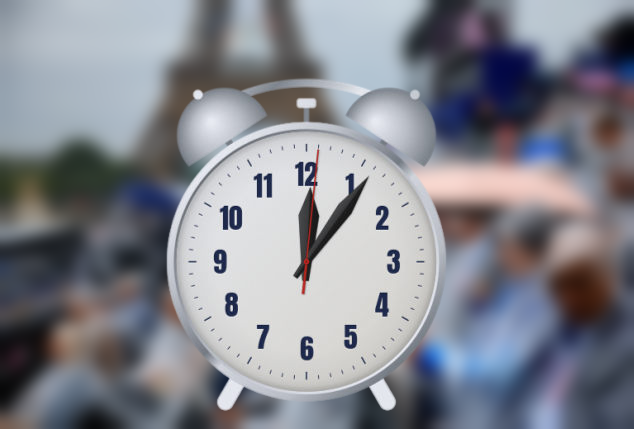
12:06:01
